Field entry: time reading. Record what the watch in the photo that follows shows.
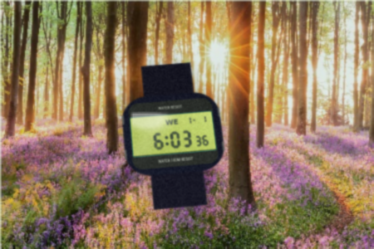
6:03:36
